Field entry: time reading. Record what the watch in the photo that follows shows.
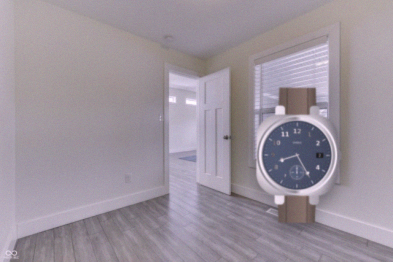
8:25
